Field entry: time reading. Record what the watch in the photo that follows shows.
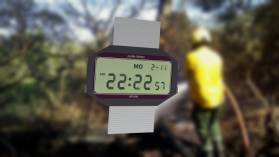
22:22:57
